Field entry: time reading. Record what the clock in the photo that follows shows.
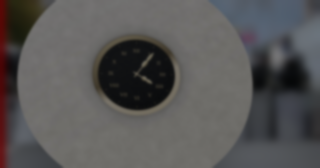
4:06
